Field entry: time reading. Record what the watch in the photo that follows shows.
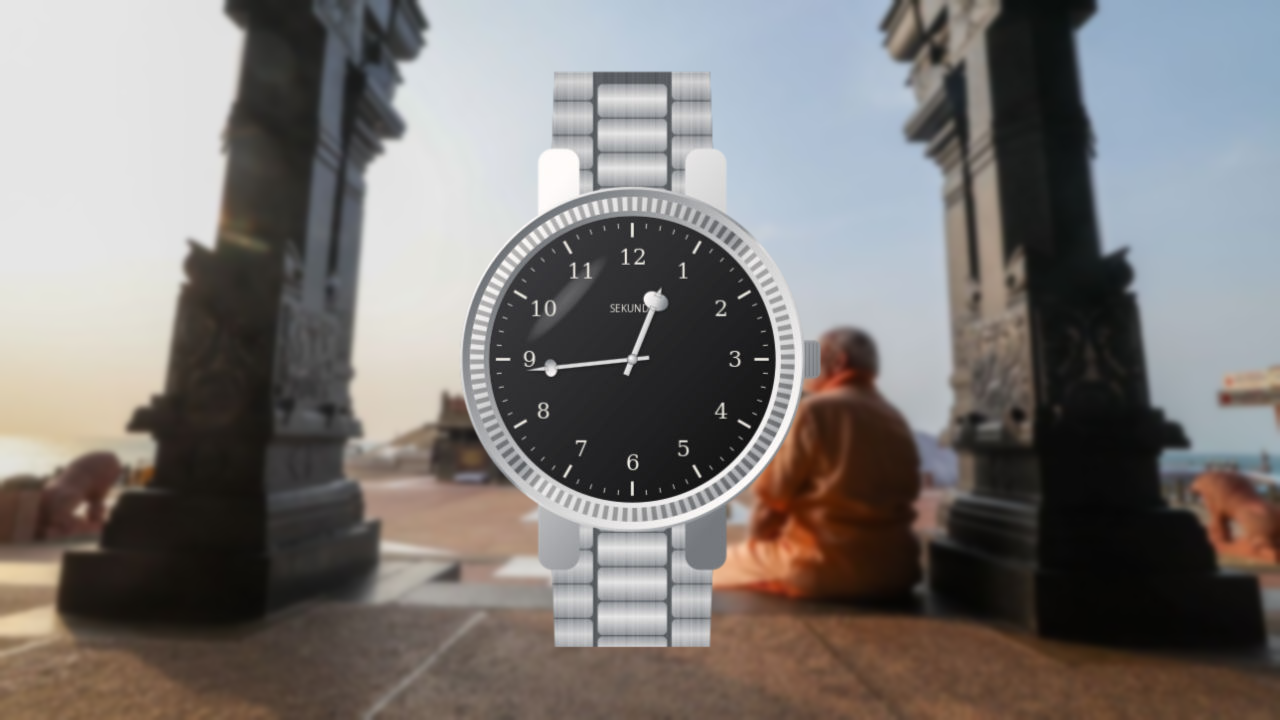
12:44
